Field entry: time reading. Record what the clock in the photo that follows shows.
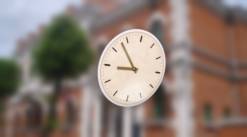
8:53
